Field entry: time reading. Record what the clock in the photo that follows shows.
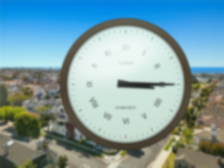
3:15
